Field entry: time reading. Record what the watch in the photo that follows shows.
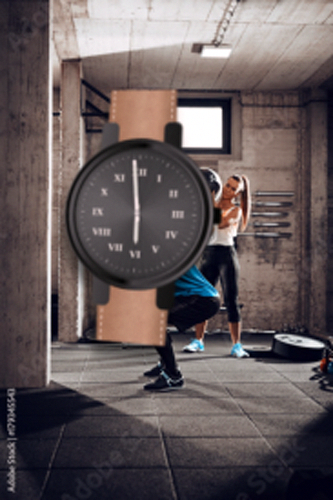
5:59
